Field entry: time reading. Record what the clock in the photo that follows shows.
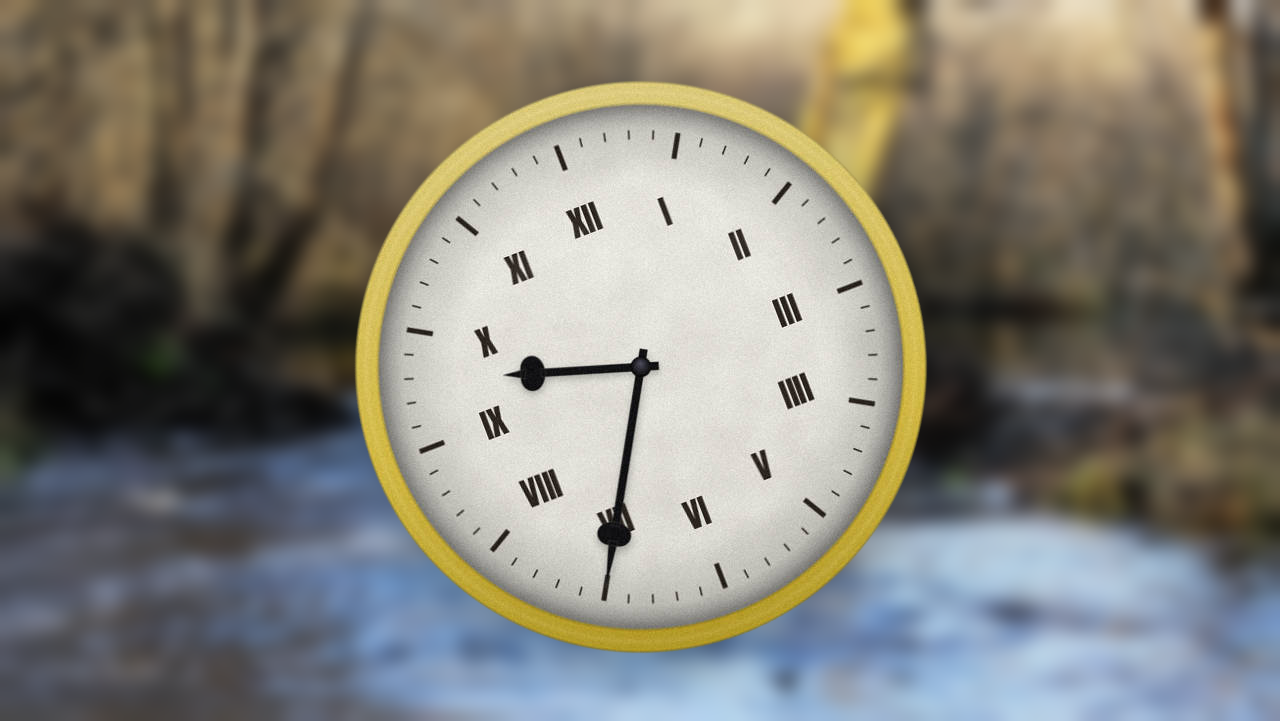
9:35
